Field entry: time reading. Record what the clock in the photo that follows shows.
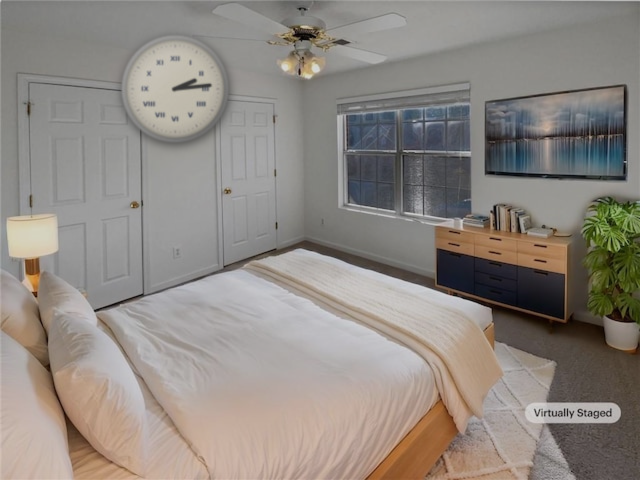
2:14
